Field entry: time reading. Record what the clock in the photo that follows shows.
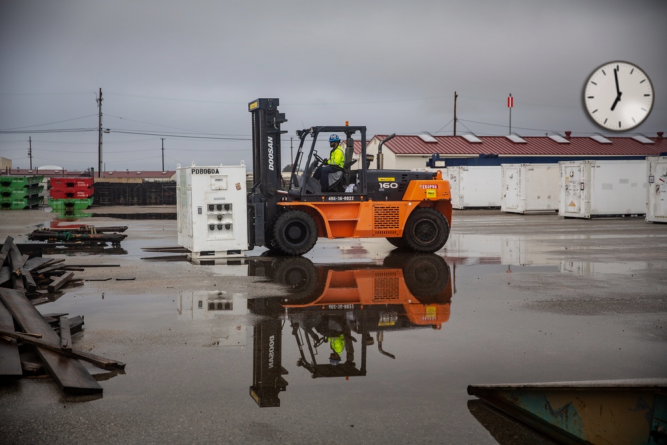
6:59
